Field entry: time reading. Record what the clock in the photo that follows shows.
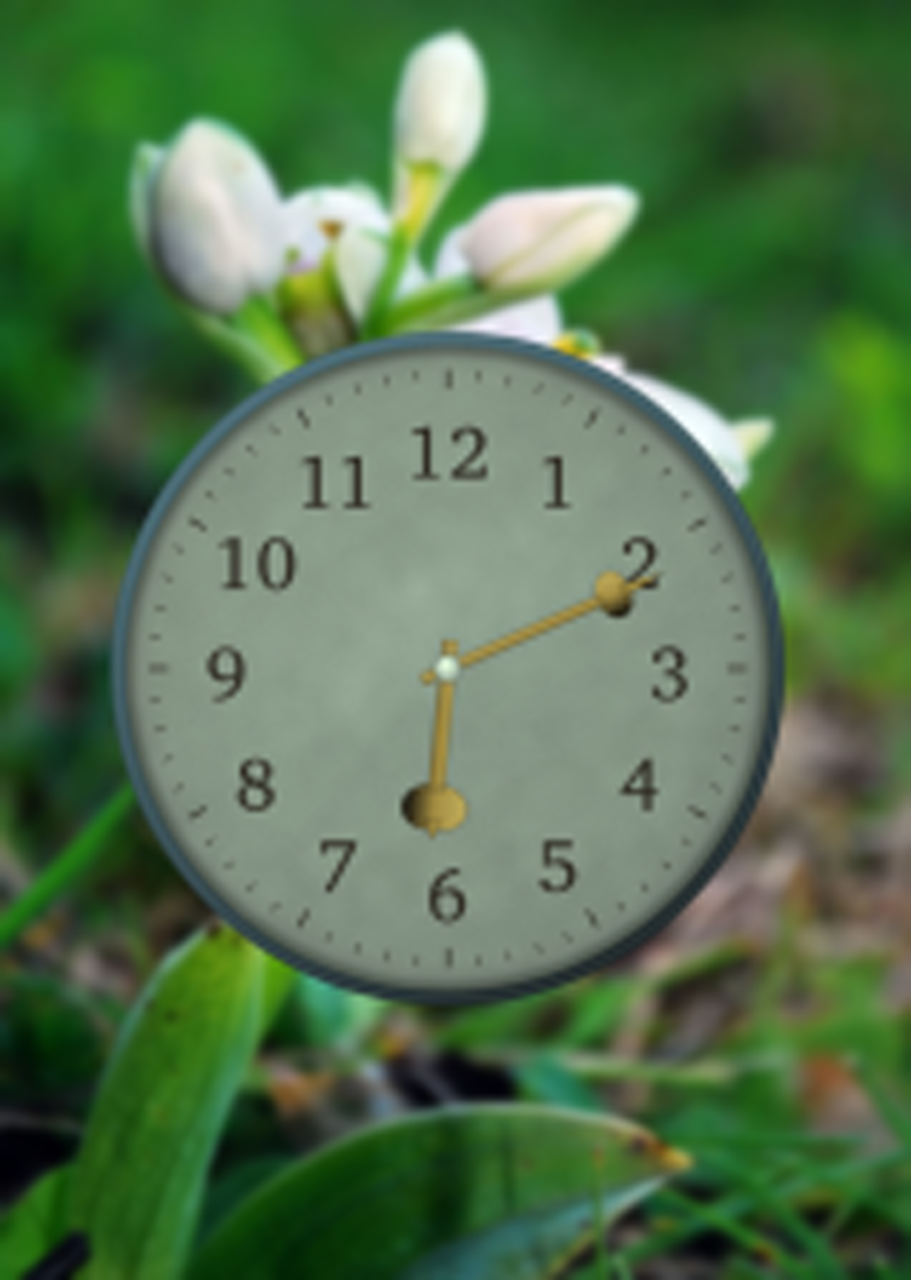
6:11
